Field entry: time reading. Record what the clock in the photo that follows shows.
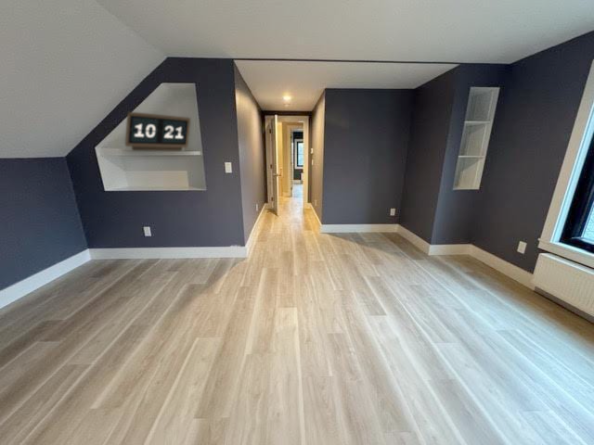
10:21
